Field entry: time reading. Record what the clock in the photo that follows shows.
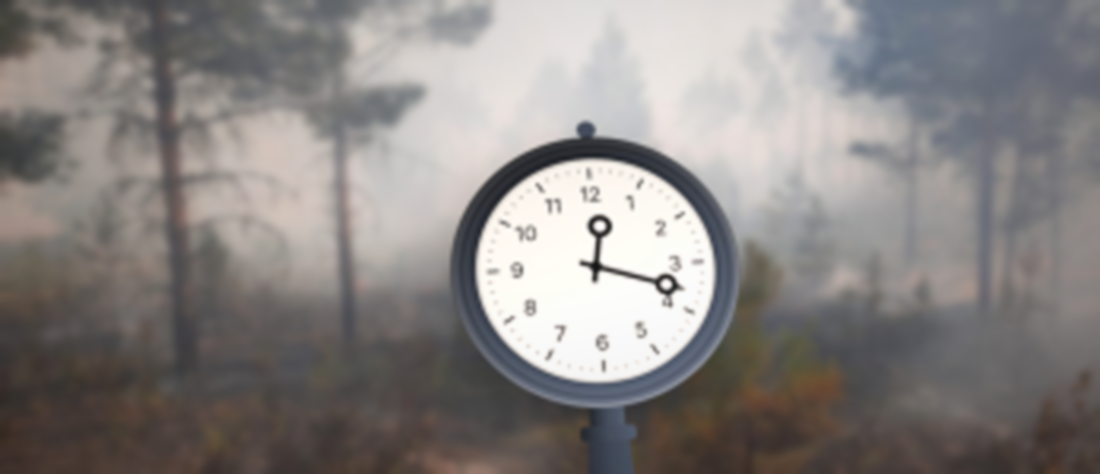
12:18
